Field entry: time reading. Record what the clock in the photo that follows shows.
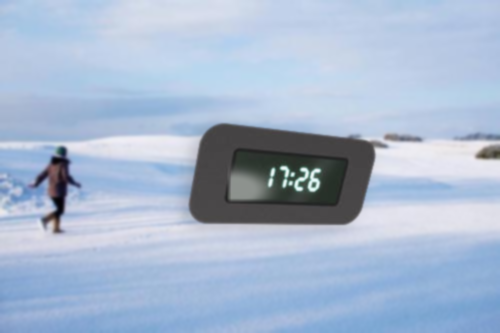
17:26
